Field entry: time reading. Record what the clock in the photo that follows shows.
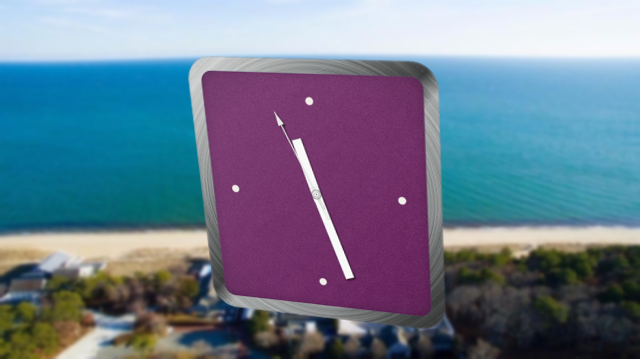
11:26:56
